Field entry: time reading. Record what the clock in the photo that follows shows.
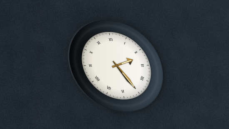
2:25
